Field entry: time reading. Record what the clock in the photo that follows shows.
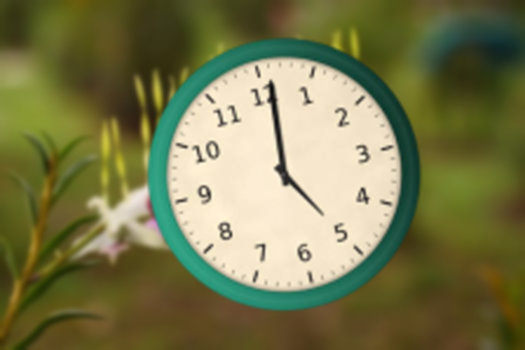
5:01
